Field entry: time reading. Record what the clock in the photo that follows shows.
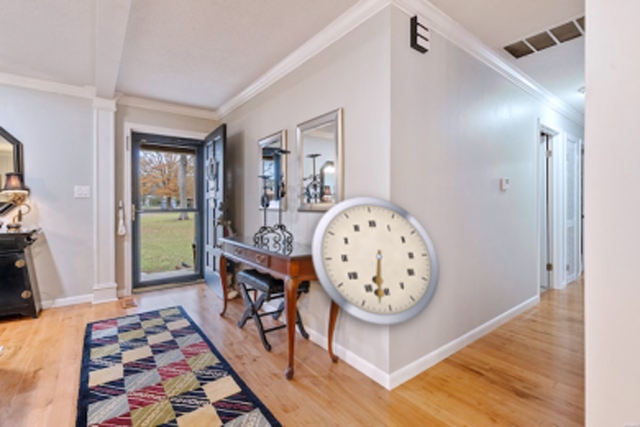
6:32
